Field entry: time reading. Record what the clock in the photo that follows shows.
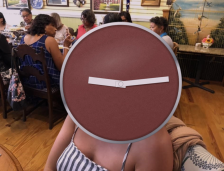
9:14
